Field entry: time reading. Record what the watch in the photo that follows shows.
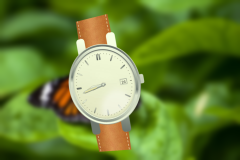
8:43
